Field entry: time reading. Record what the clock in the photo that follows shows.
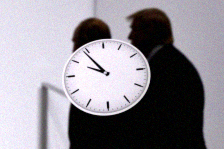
9:54
